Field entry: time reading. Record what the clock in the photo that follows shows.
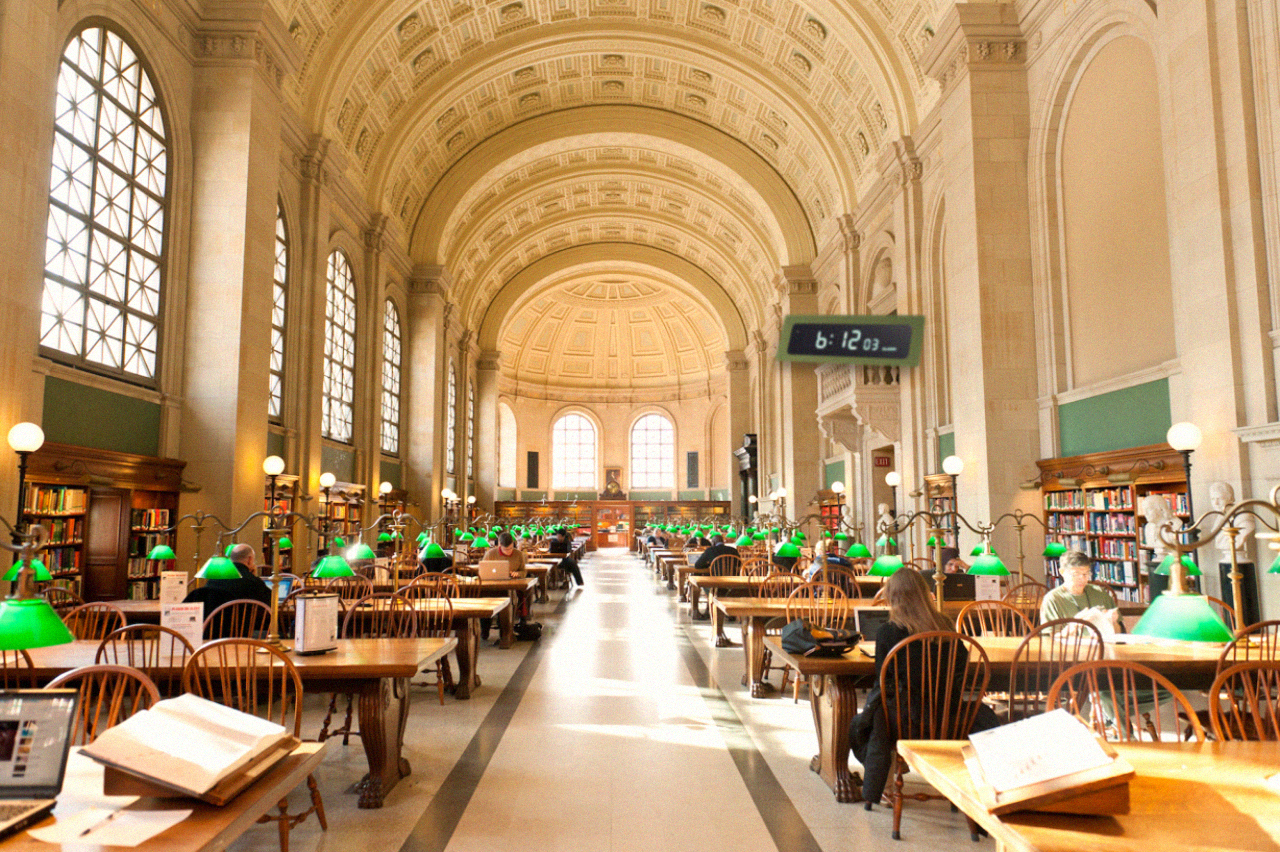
6:12
